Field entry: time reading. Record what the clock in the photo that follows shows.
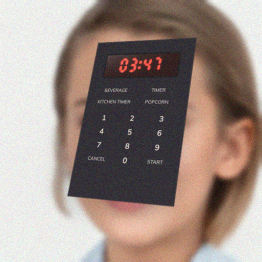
3:47
